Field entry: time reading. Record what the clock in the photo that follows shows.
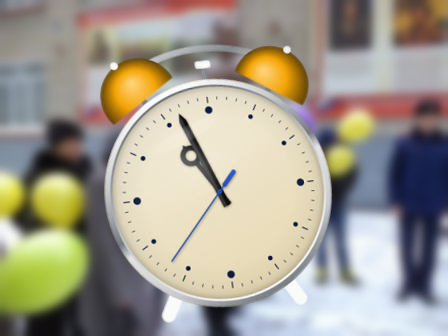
10:56:37
